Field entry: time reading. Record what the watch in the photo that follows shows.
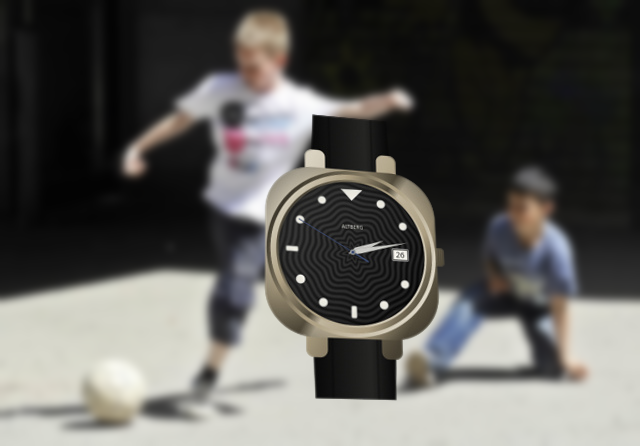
2:12:50
